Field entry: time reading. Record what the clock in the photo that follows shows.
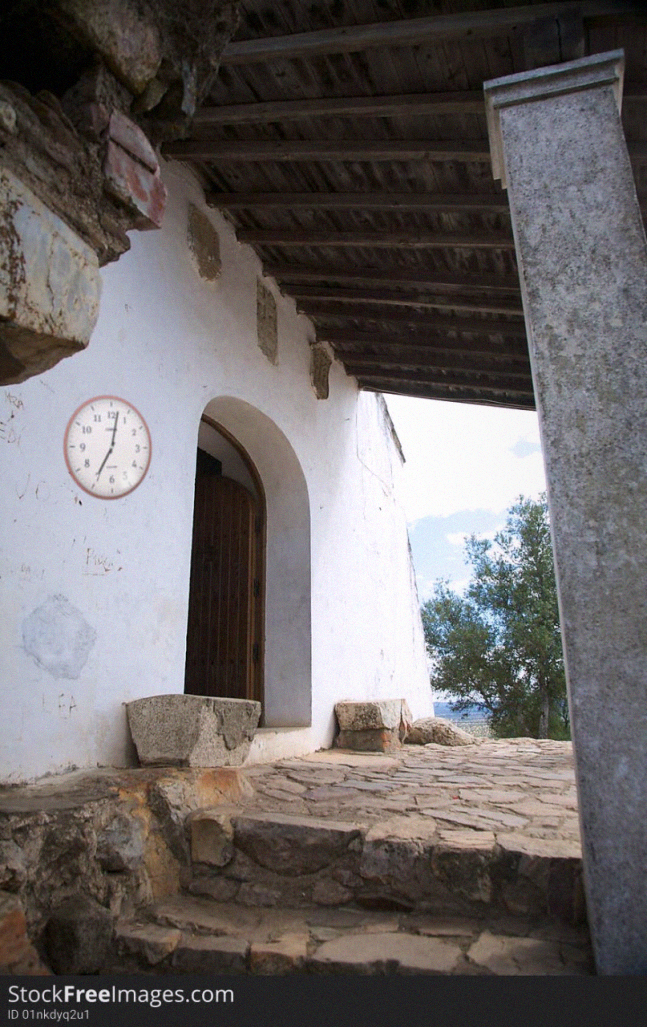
7:02
